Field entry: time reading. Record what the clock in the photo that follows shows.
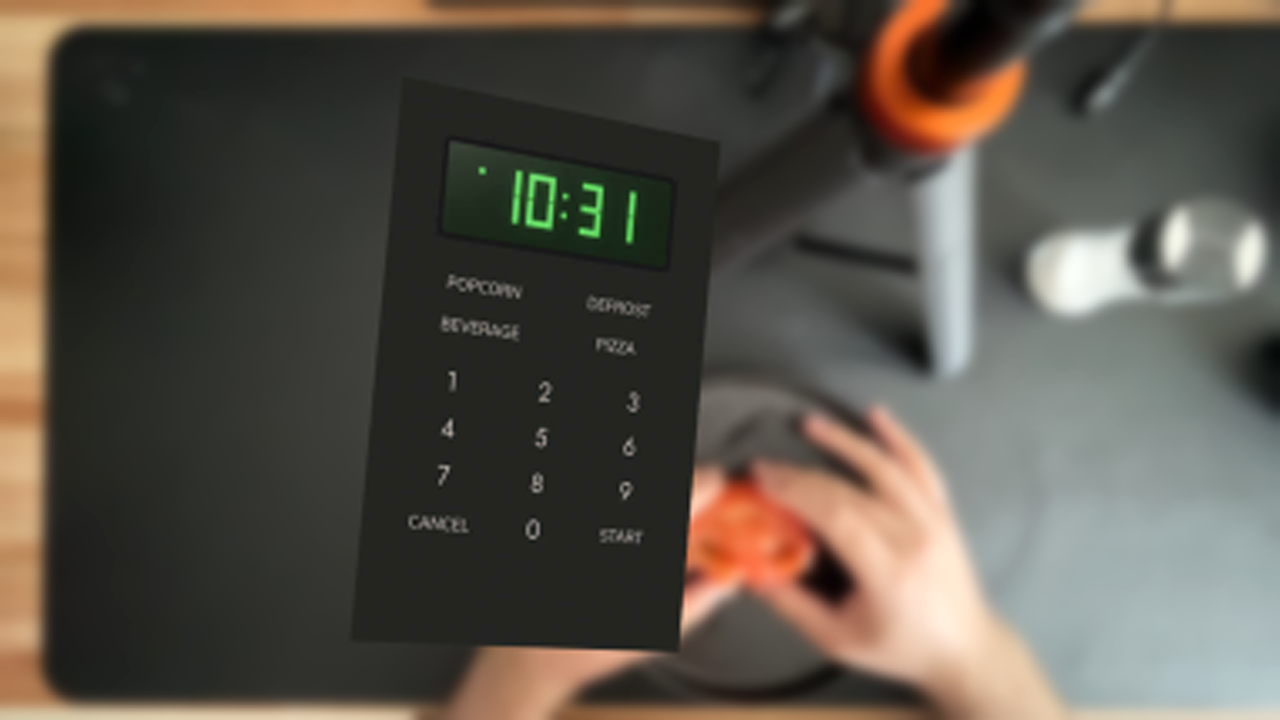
10:31
